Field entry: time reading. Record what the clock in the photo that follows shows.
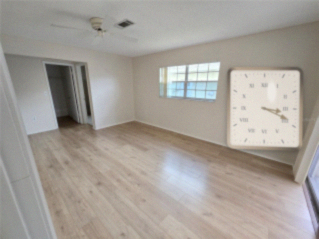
3:19
